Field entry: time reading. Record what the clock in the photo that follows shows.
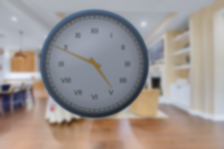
4:49
